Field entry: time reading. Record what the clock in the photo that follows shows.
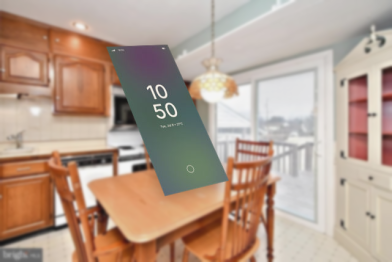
10:50
